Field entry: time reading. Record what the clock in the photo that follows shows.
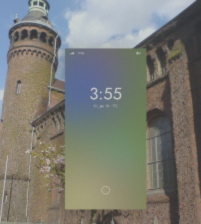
3:55
